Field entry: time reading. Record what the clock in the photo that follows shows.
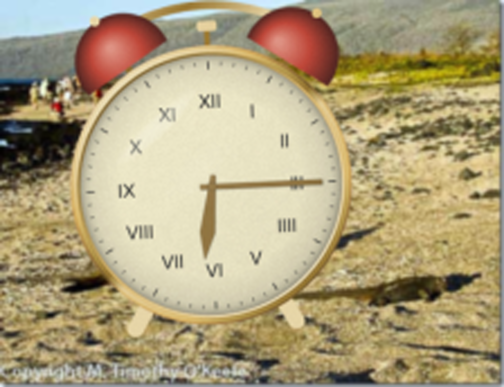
6:15
